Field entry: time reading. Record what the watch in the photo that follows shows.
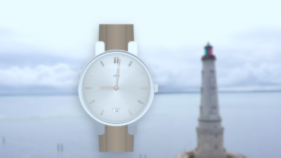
9:01
